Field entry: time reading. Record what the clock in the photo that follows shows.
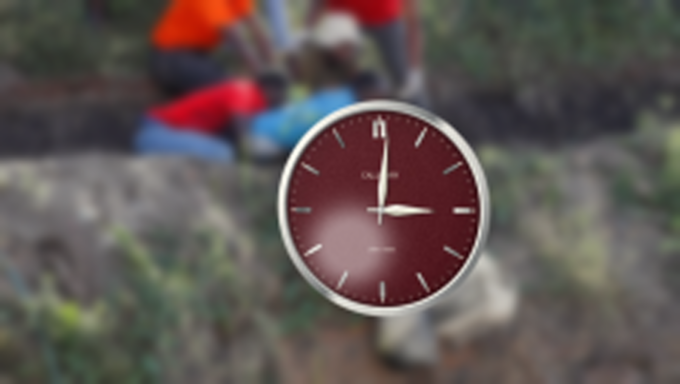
3:01
